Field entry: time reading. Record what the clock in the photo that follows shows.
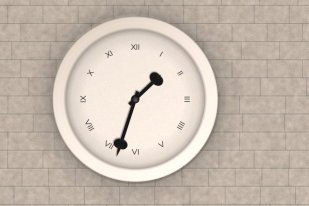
1:33
